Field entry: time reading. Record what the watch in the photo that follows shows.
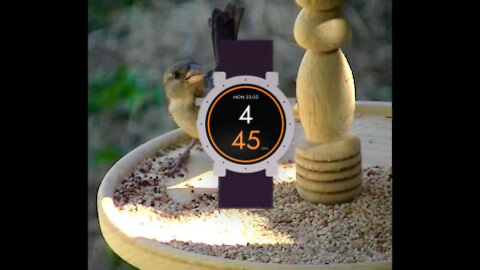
4:45
